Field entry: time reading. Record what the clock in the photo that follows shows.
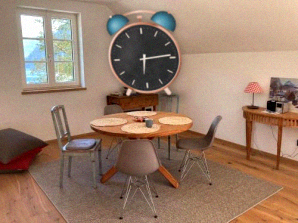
6:14
